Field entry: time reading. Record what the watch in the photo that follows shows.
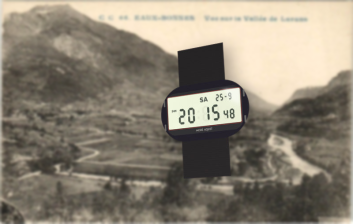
20:15:48
